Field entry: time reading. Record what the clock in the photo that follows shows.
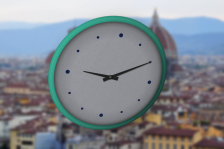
9:10
